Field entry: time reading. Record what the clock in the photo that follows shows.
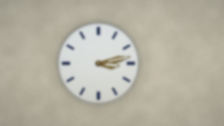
3:13
